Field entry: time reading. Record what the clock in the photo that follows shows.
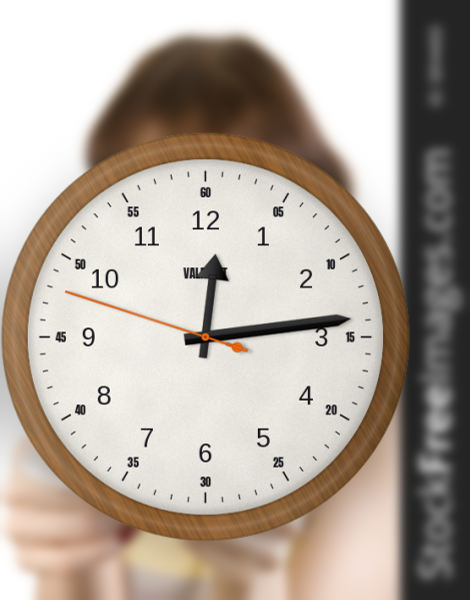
12:13:48
